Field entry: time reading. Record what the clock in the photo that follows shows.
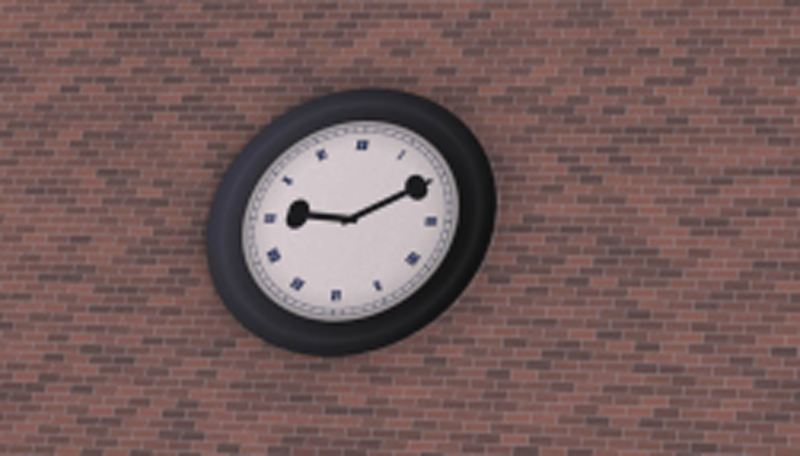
9:10
